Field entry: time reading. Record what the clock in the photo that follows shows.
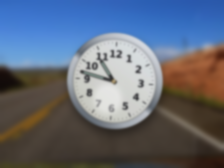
10:47
